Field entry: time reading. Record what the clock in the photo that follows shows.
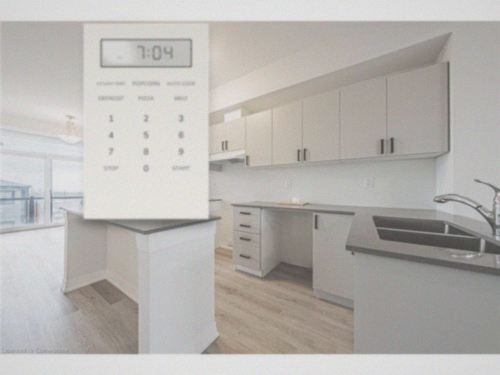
7:04
